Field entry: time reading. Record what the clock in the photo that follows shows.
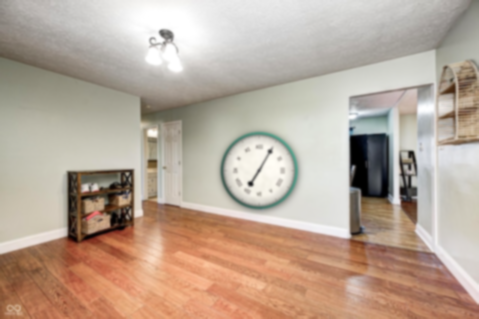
7:05
